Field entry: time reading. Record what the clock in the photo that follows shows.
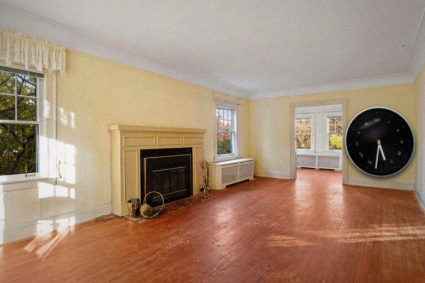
5:32
